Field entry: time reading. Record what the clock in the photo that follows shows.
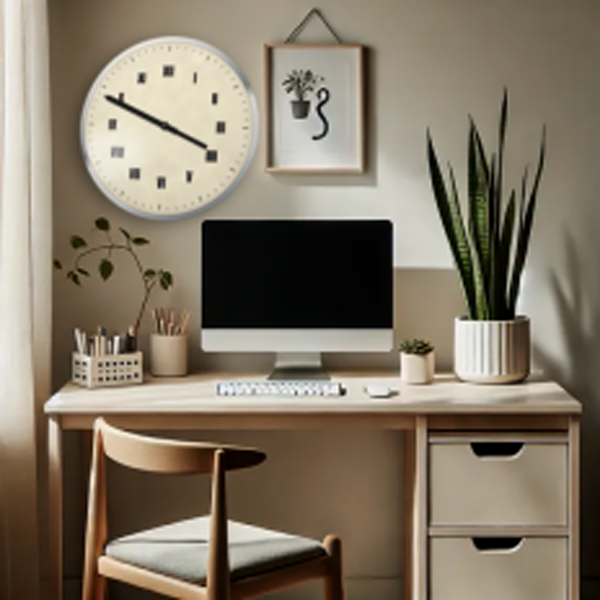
3:49
